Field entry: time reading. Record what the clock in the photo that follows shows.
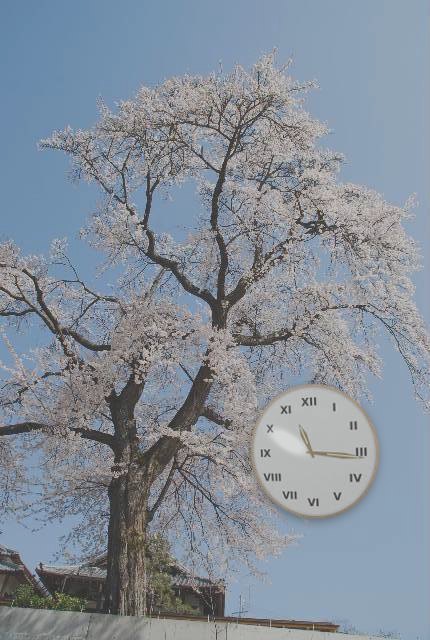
11:16
